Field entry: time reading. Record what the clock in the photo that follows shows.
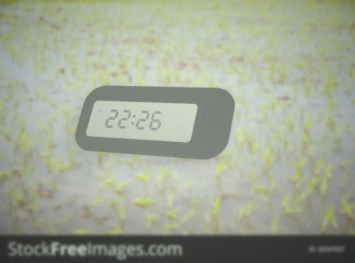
22:26
